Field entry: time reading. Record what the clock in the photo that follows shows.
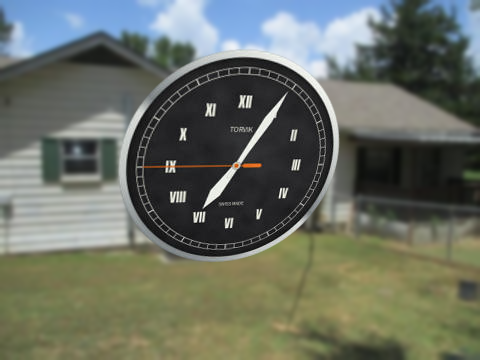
7:04:45
